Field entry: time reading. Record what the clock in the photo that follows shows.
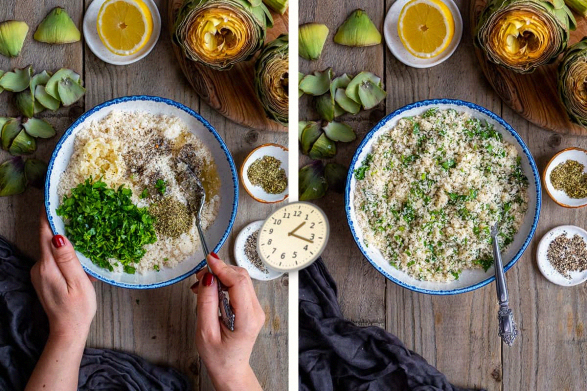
1:17
